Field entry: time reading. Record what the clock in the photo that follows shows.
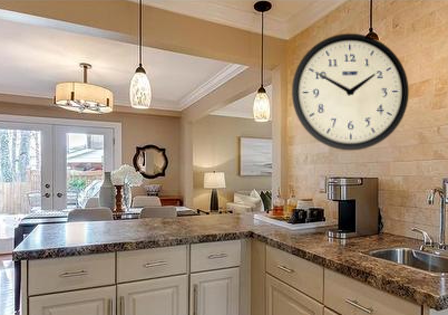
1:50
